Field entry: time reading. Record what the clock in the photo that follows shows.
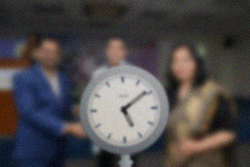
5:09
